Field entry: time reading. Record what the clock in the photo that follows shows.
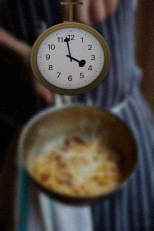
3:58
